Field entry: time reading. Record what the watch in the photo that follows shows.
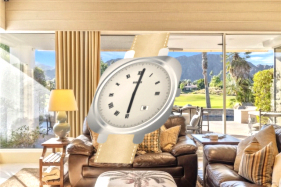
6:01
